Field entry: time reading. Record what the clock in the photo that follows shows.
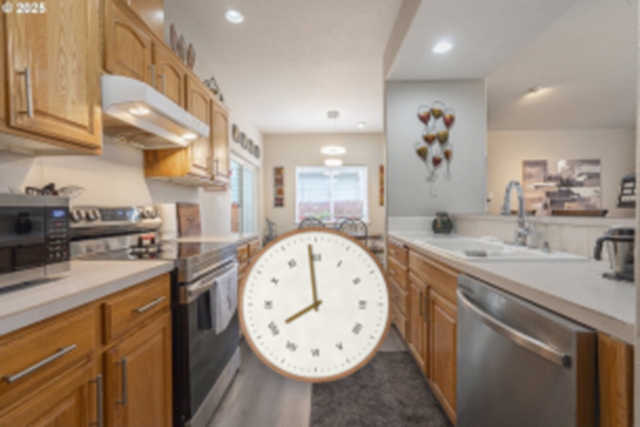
7:59
